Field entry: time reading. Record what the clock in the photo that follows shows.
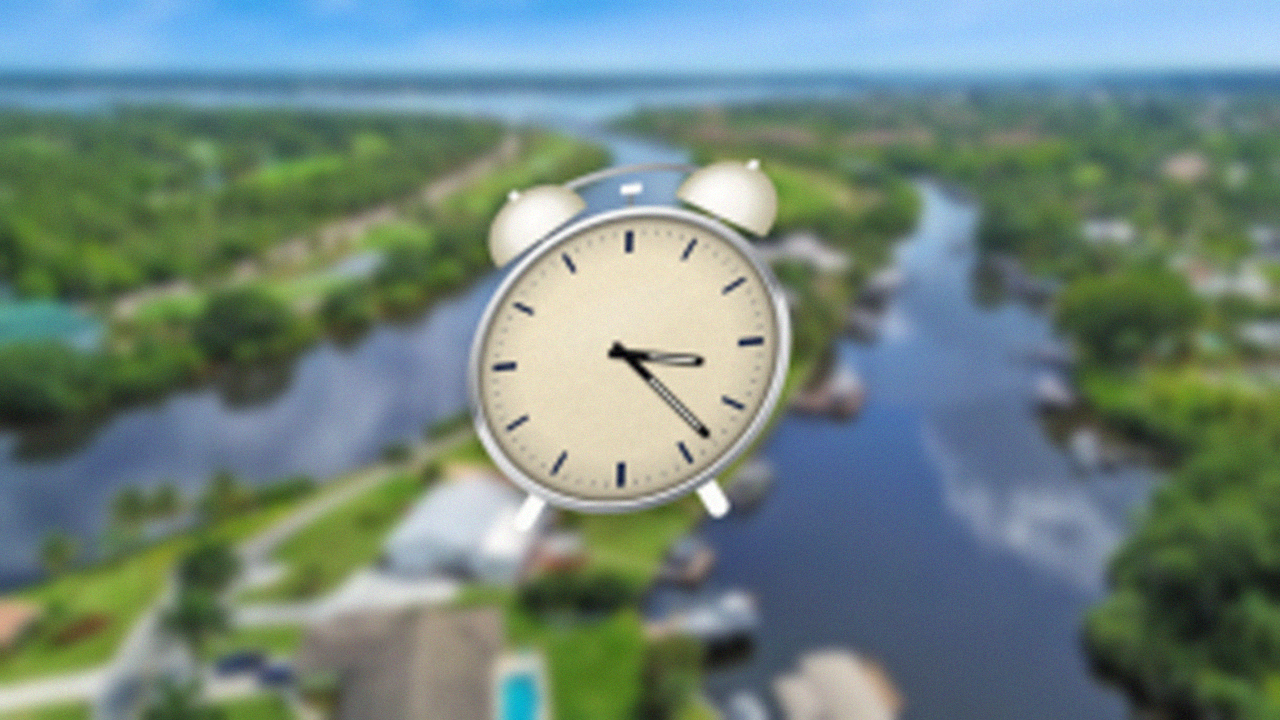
3:23
